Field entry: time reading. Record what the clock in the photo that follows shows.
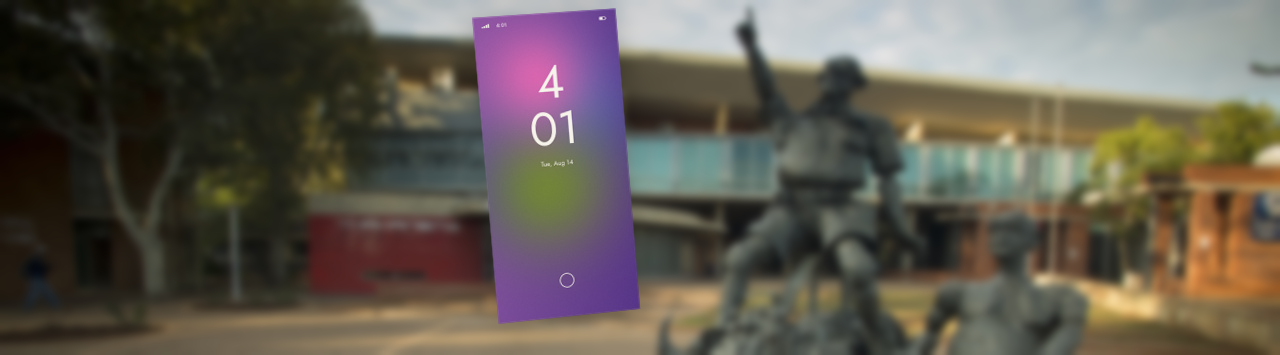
4:01
